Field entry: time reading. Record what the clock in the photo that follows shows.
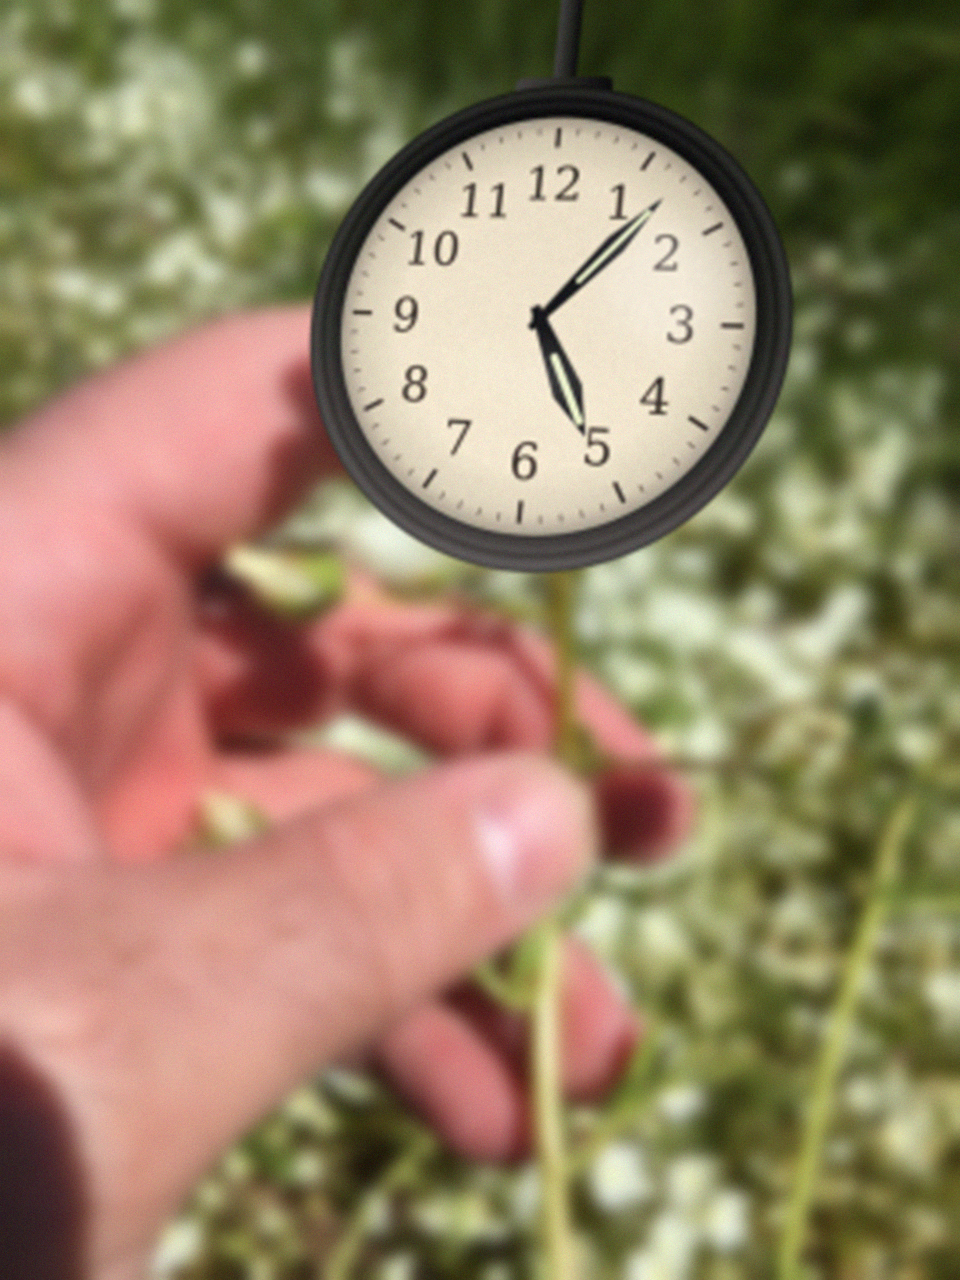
5:07
